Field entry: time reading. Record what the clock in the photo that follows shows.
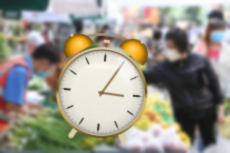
3:05
